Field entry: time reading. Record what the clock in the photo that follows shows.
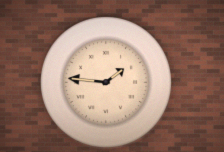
1:46
